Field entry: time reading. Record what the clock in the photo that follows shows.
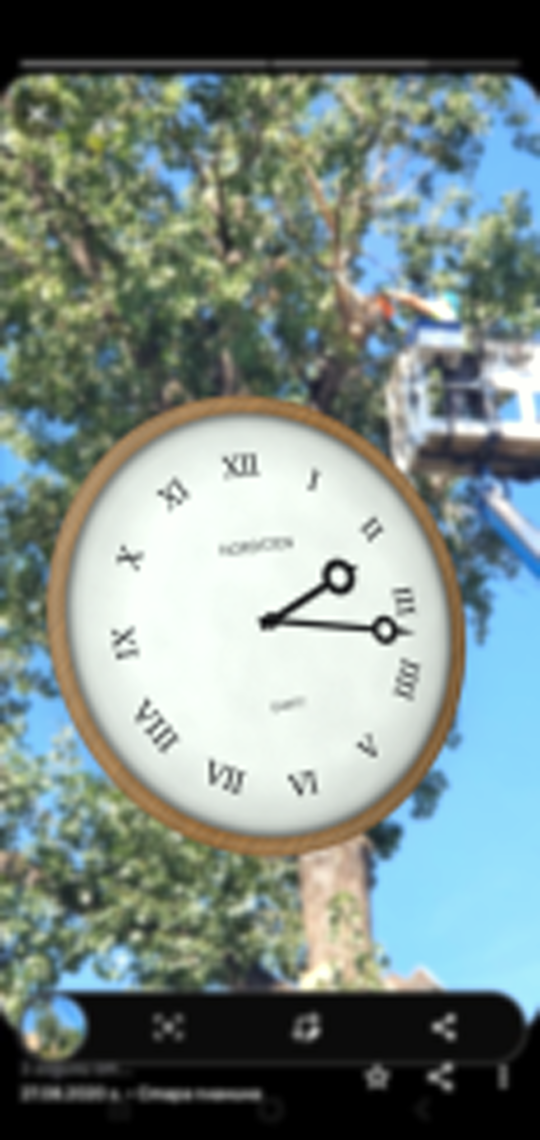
2:17
